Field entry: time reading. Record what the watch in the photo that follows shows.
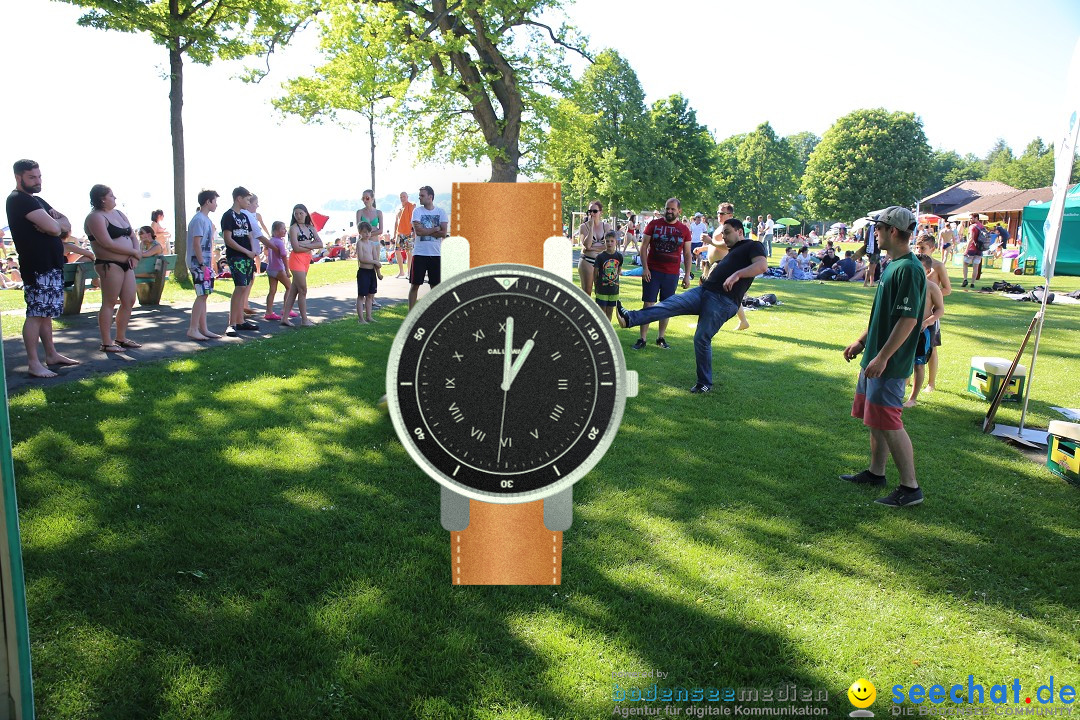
1:00:31
